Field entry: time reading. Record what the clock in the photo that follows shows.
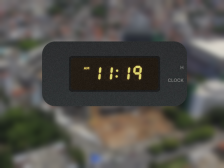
11:19
